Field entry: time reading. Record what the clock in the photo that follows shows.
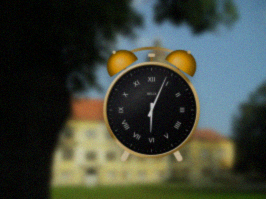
6:04
